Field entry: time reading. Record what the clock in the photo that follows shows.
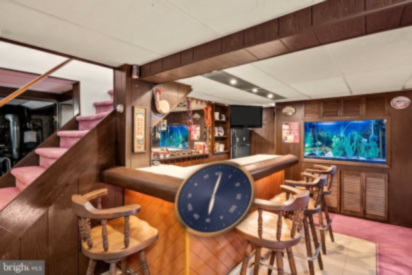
6:01
